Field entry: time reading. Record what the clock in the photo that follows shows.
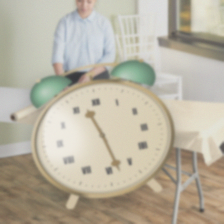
11:28
